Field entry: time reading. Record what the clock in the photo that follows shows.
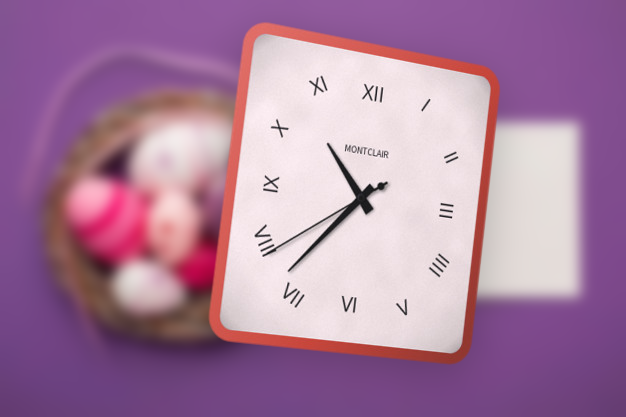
10:36:39
